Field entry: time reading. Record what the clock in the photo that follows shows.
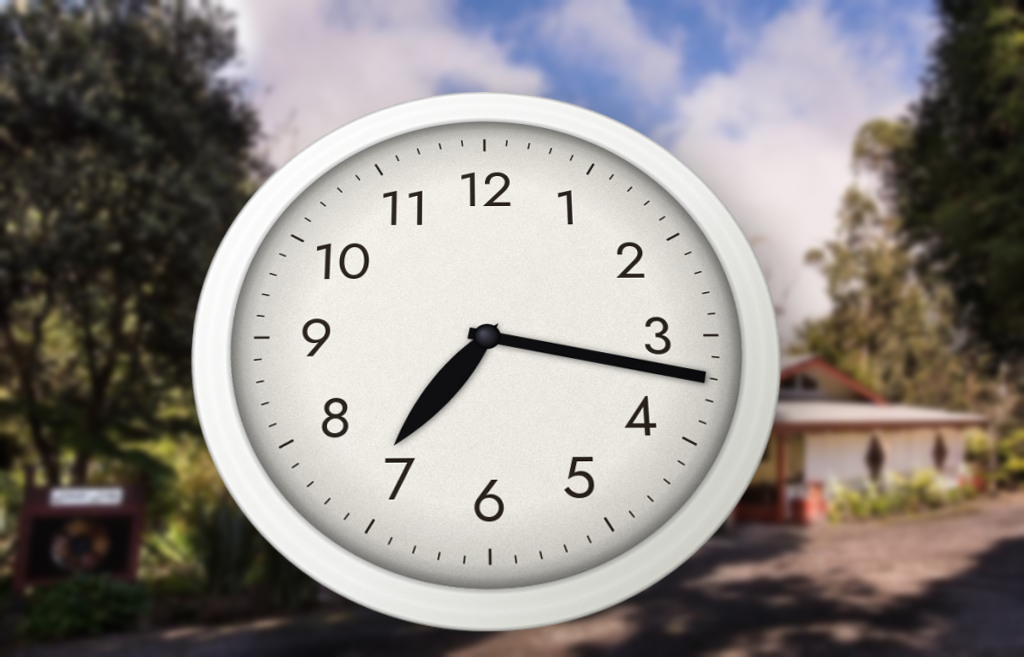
7:17
